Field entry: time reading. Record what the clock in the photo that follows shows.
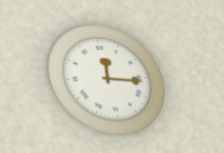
12:16
